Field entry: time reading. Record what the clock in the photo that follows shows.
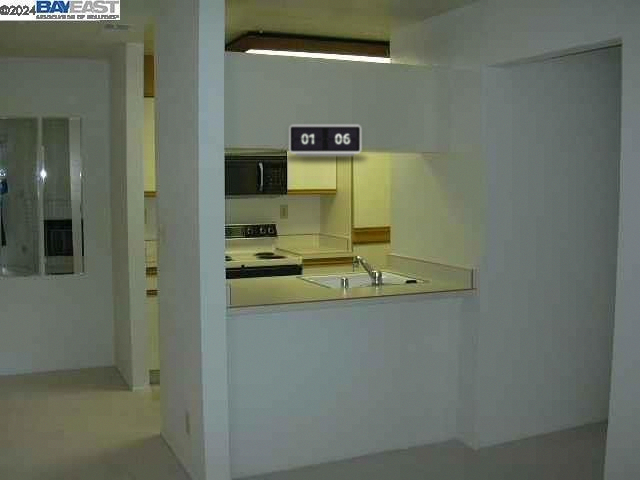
1:06
